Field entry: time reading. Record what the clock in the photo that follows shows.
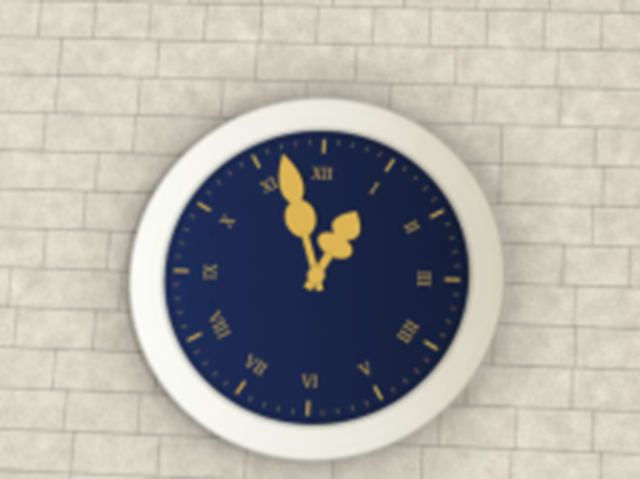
12:57
